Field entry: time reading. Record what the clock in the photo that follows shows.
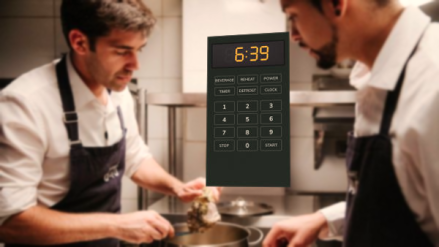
6:39
